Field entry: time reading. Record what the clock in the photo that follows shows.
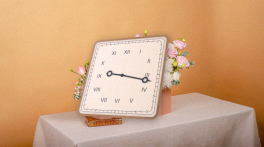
9:17
